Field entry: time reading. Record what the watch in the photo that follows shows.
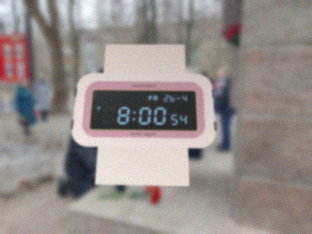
8:00:54
